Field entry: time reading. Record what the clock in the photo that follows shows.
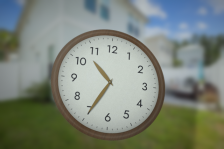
10:35
